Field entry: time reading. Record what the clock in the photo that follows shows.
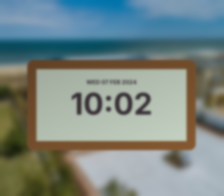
10:02
